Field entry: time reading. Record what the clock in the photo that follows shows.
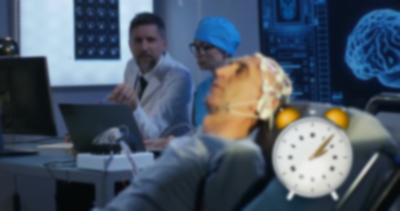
2:07
